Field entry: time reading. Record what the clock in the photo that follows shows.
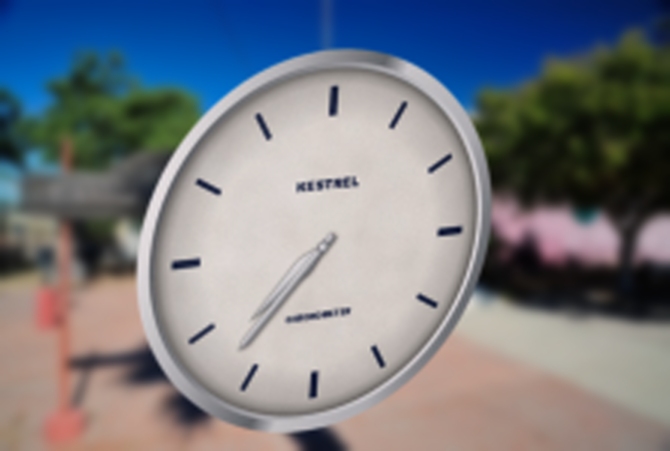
7:37
